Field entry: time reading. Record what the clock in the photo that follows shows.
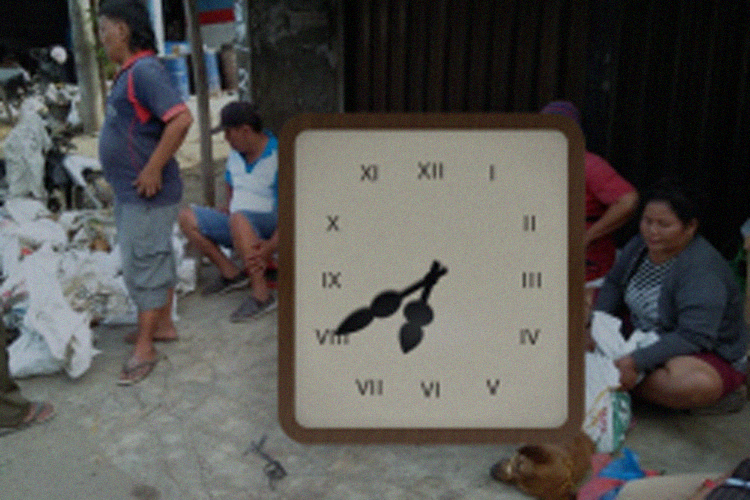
6:40
